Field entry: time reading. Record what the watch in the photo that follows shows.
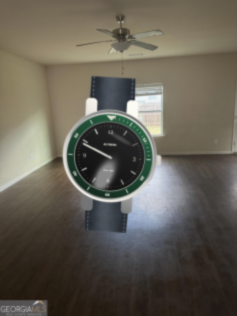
9:49
